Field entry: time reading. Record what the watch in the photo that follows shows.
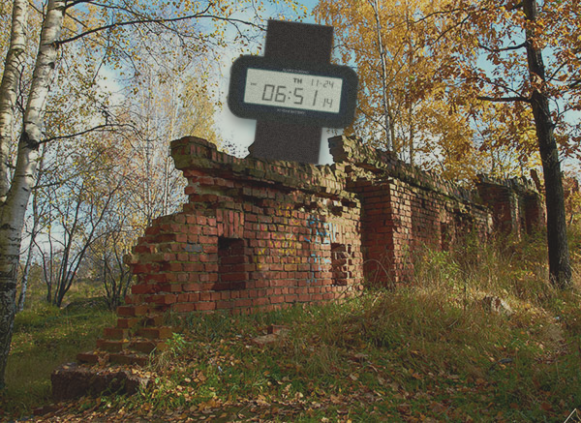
6:51:14
